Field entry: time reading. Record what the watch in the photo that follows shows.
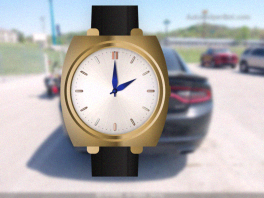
2:00
